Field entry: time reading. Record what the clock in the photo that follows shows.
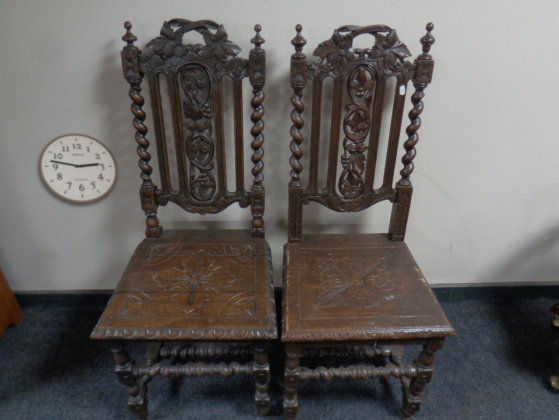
2:47
